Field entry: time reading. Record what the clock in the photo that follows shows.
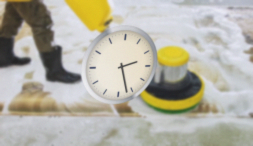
2:27
